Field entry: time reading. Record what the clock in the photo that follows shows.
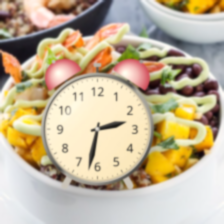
2:32
